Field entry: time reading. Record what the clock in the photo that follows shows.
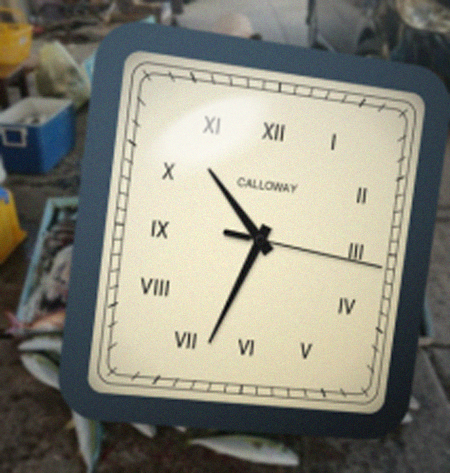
10:33:16
